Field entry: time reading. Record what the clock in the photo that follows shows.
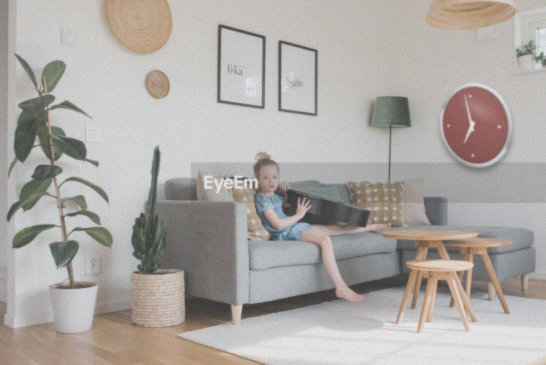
6:58
